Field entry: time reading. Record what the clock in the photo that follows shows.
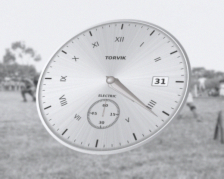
4:21
